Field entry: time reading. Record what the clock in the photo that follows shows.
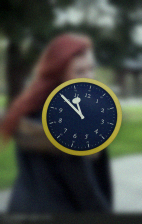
10:50
